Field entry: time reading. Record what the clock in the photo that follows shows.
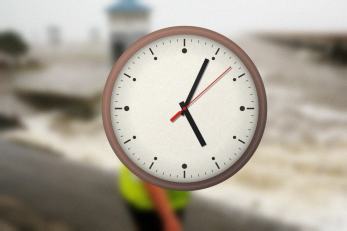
5:04:08
